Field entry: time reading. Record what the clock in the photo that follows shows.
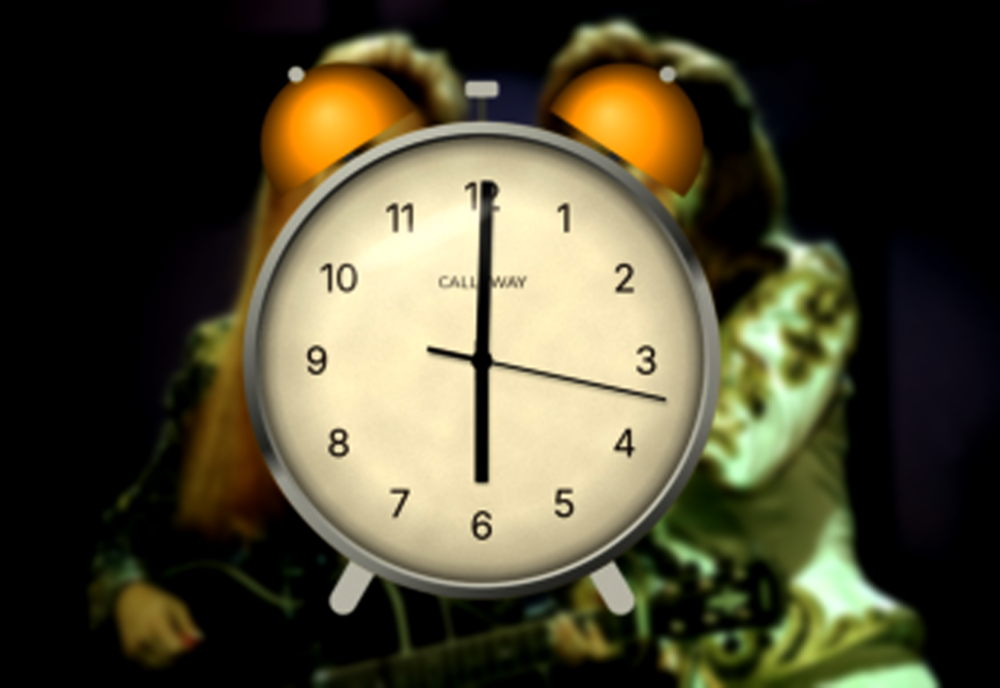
6:00:17
